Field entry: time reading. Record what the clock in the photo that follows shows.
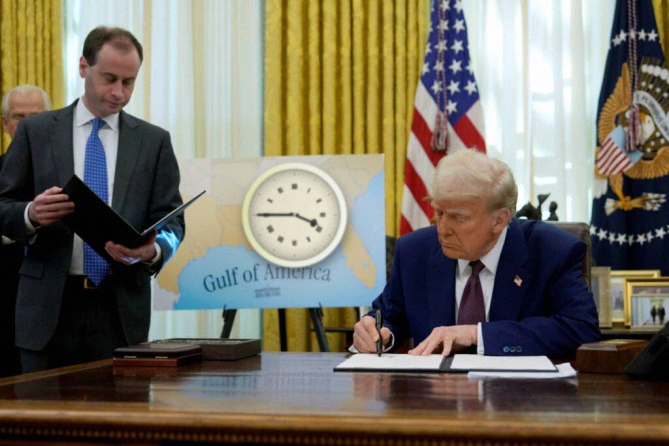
3:45
